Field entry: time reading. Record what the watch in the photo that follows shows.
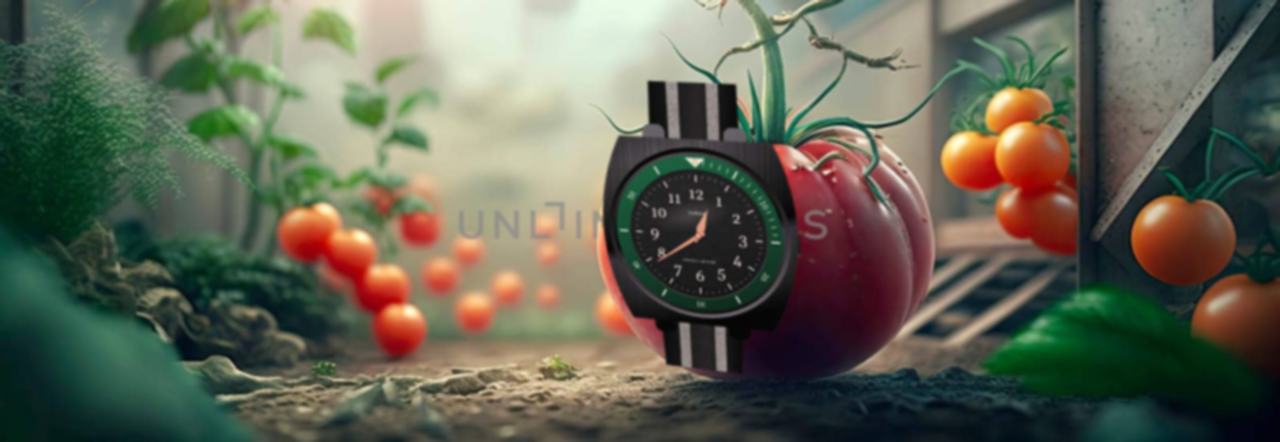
12:39
